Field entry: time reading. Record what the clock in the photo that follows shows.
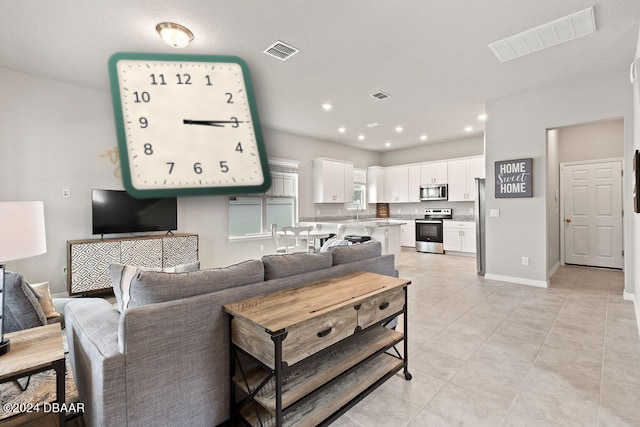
3:15
